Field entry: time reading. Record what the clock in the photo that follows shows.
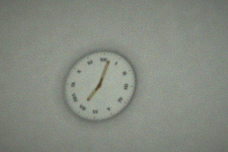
7:02
